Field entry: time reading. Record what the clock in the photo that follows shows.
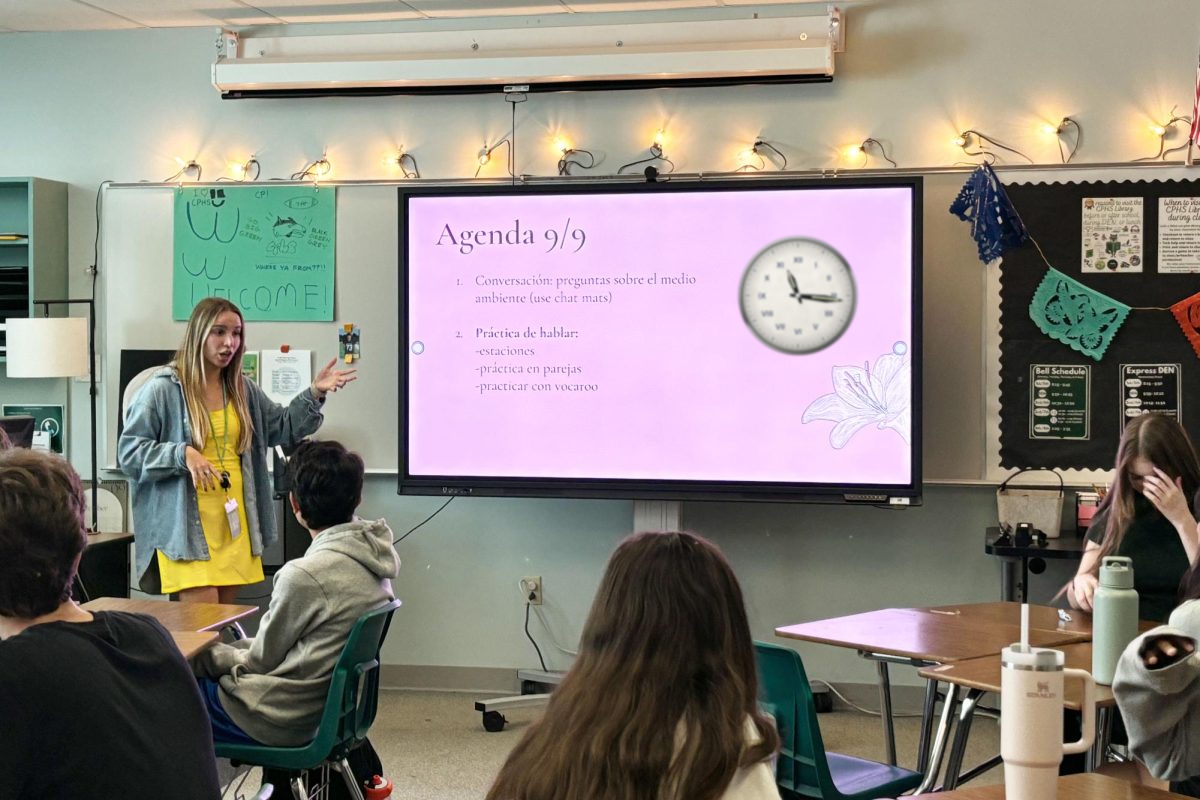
11:16
